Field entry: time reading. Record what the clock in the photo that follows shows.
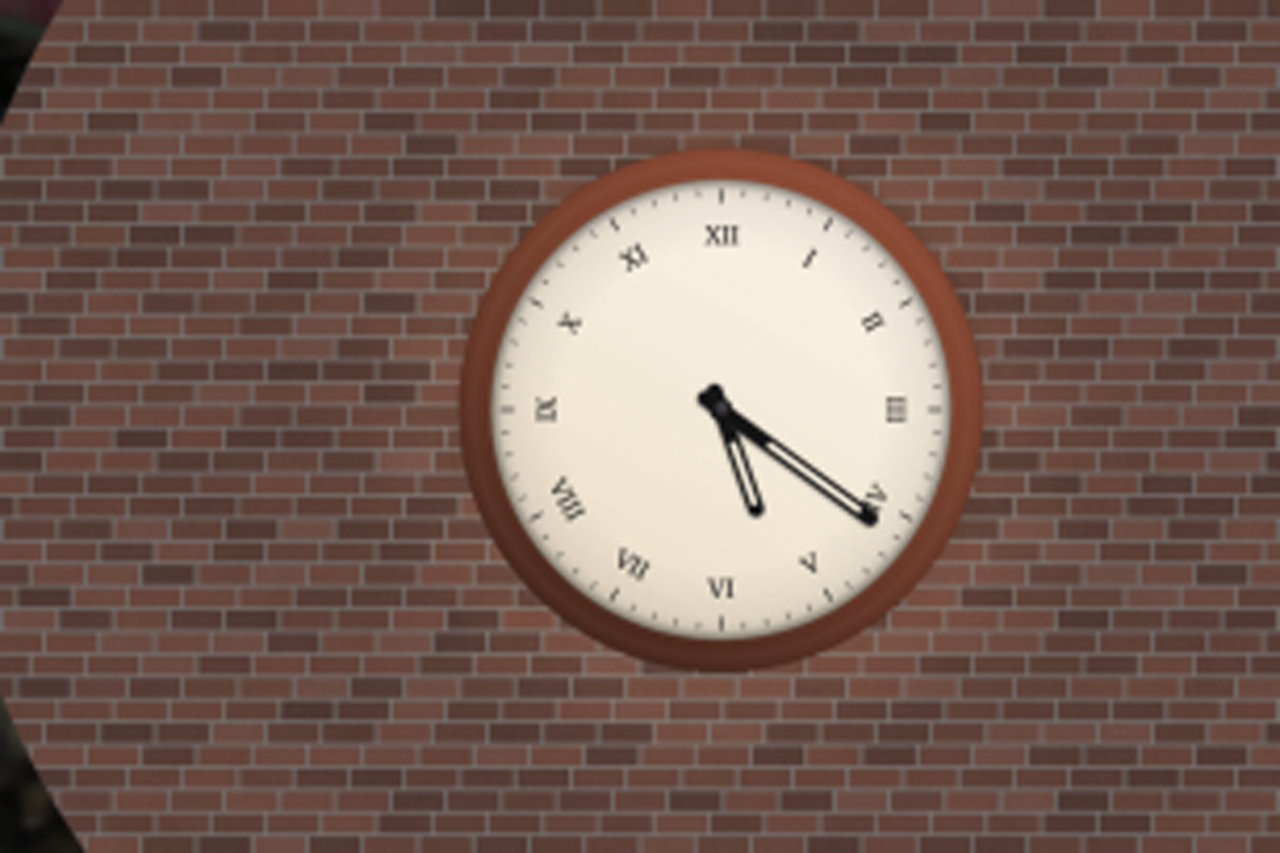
5:21
